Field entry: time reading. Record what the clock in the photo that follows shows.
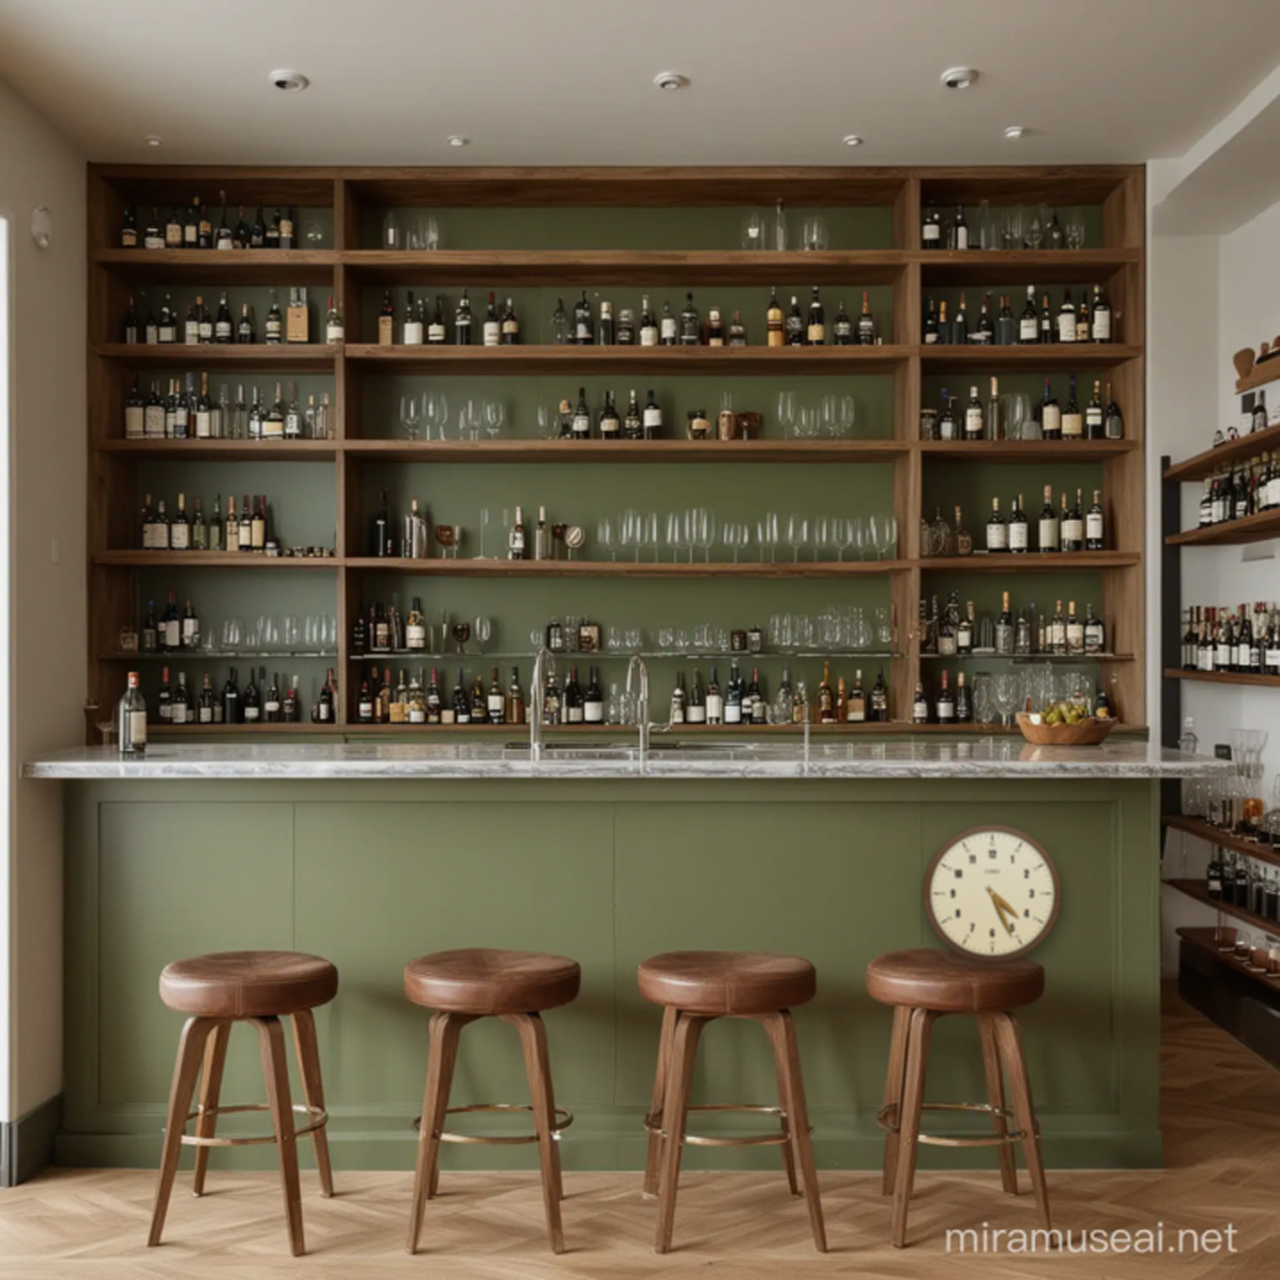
4:26
